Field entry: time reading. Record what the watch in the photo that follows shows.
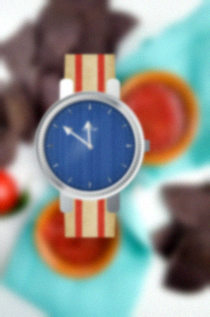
11:51
